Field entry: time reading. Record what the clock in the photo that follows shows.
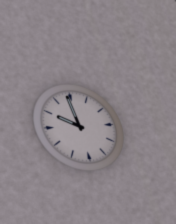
9:59
